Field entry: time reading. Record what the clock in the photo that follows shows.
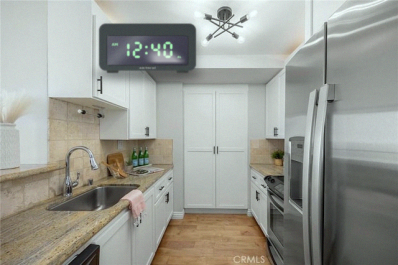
12:40
